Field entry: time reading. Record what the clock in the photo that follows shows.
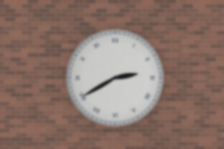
2:40
